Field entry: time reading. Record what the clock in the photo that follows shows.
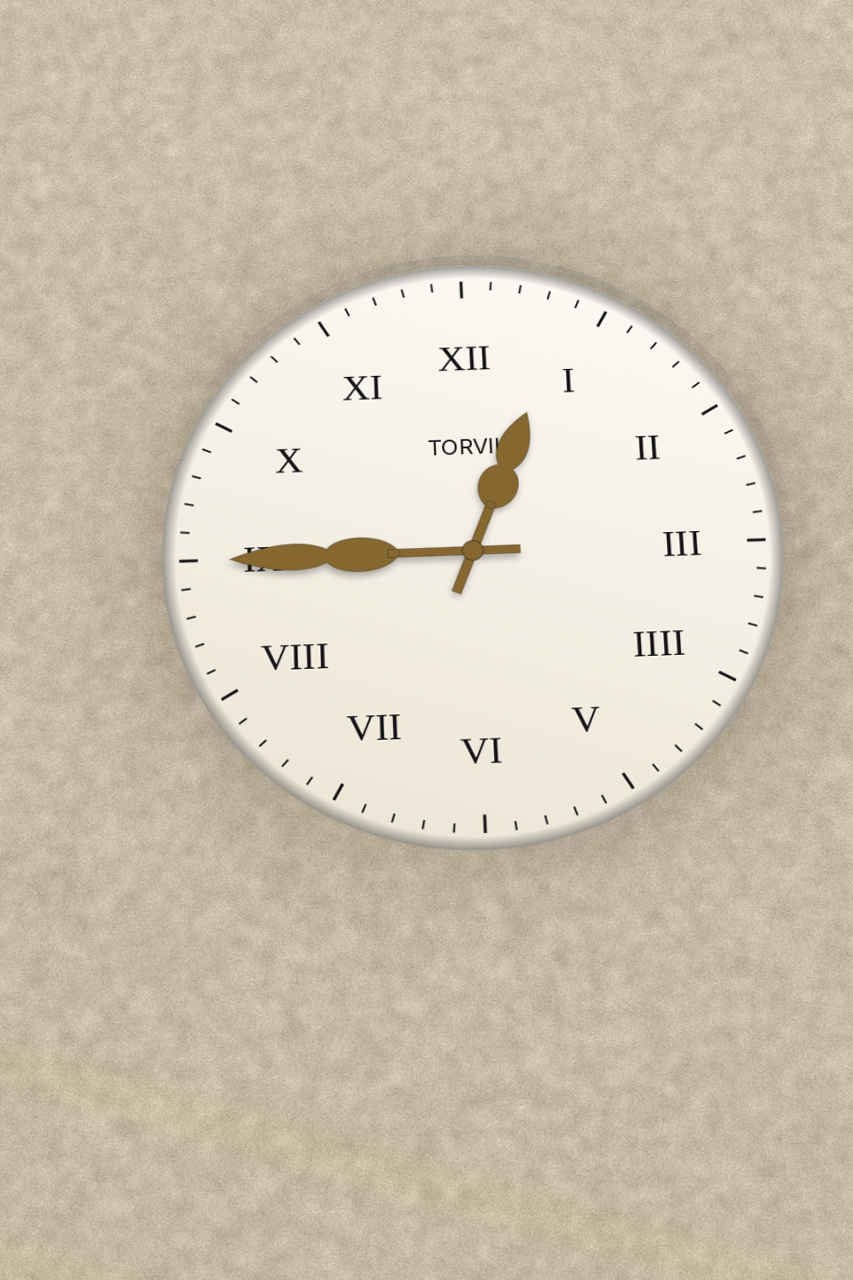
12:45
